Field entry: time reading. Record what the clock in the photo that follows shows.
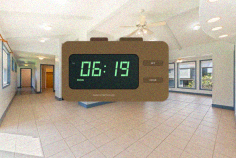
6:19
